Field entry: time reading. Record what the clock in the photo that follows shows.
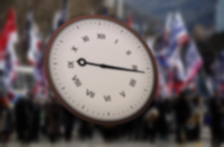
9:16
